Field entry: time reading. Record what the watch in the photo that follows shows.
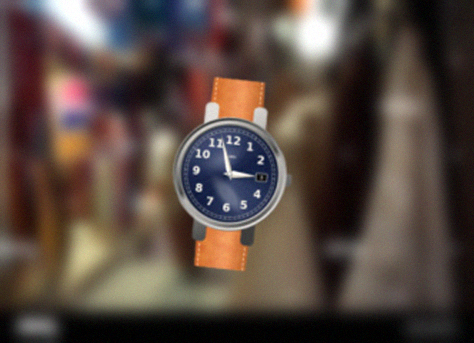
2:57
